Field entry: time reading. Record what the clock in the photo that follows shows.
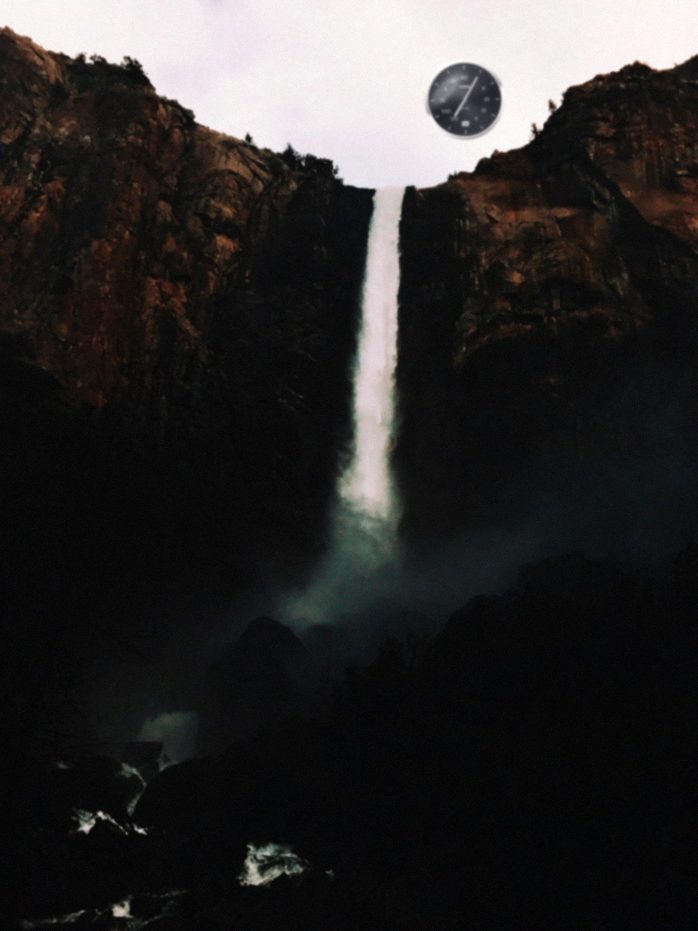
7:05
